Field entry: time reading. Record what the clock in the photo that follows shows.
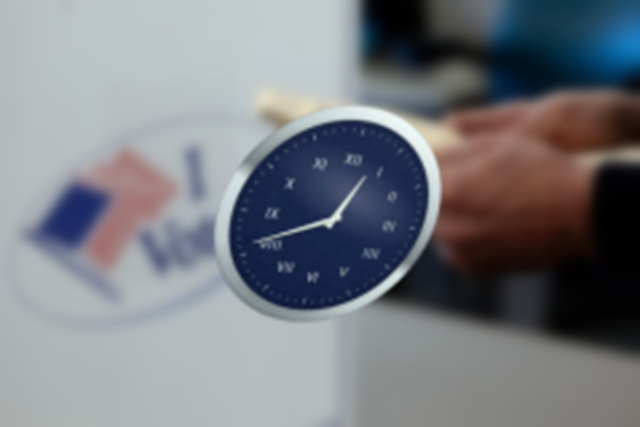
12:41
